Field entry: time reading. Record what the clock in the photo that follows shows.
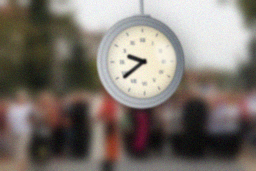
9:39
